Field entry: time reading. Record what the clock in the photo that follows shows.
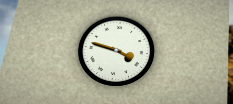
3:47
